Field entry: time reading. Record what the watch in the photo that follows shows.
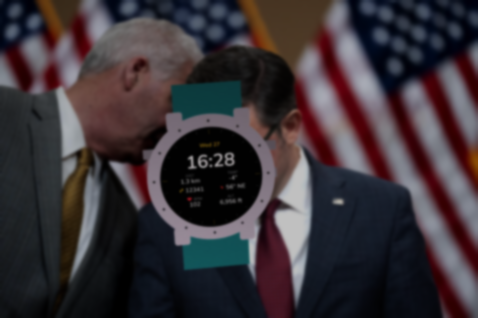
16:28
